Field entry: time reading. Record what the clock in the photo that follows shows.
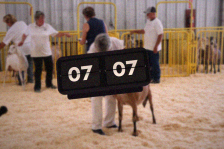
7:07
